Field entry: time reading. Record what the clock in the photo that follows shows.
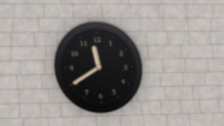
11:40
